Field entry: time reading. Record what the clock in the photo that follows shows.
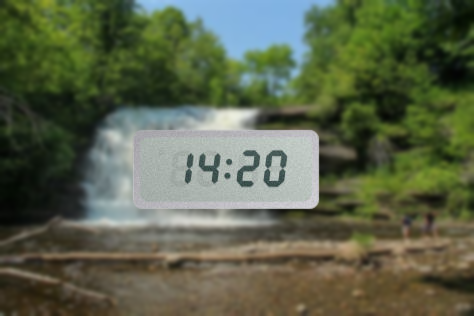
14:20
